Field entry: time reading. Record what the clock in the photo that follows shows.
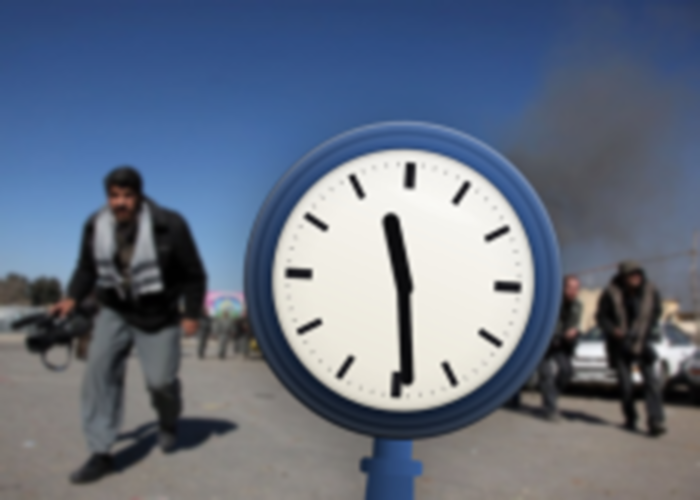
11:29
